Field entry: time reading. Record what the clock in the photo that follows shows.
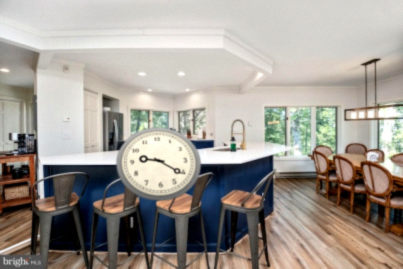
9:21
